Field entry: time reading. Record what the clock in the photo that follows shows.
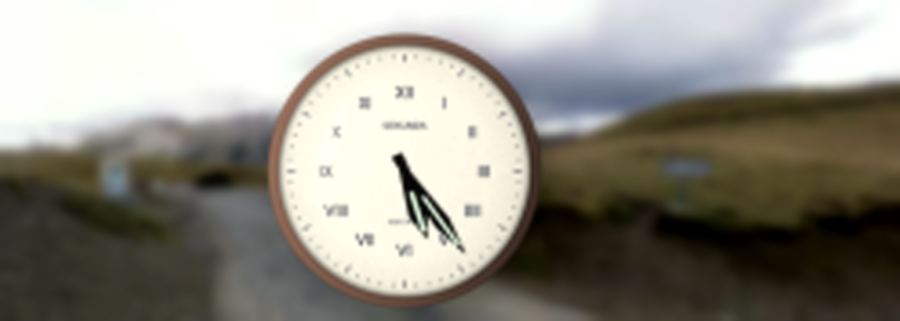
5:24
